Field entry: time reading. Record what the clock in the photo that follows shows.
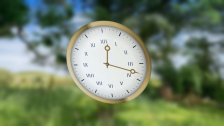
12:18
